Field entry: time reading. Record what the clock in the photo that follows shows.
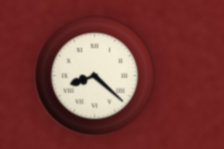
8:22
